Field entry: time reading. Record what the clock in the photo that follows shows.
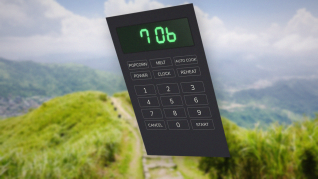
7:06
